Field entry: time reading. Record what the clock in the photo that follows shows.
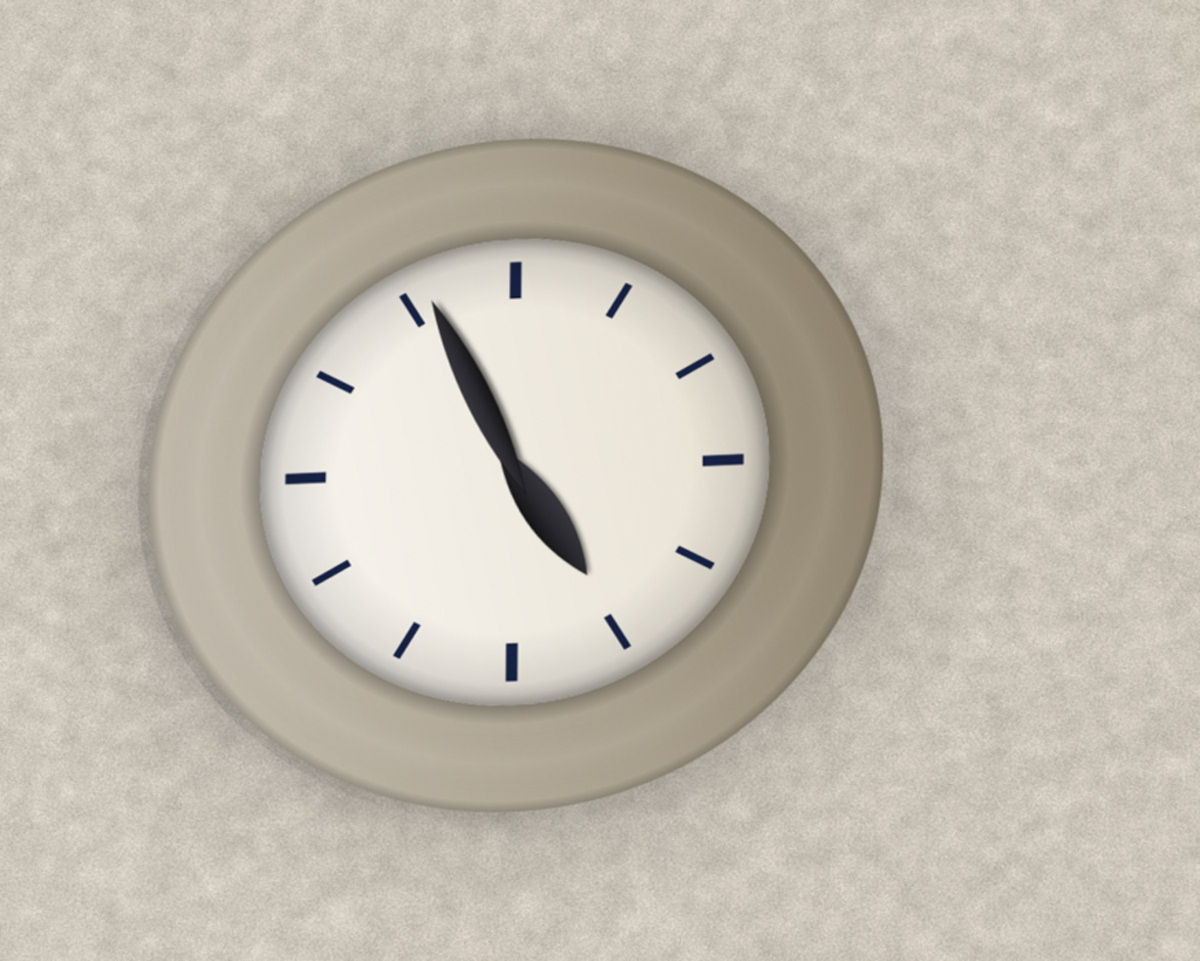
4:56
